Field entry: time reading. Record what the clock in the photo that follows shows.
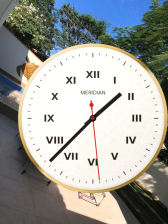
1:37:29
